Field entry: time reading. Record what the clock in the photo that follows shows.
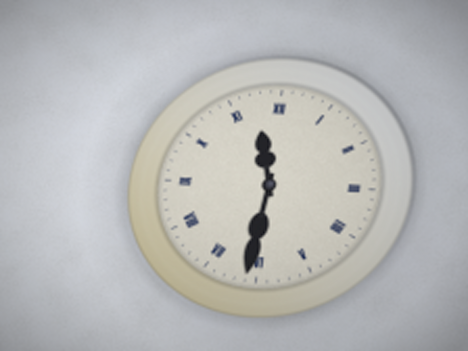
11:31
